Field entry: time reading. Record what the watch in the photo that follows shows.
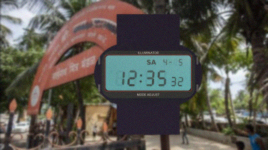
12:35:32
